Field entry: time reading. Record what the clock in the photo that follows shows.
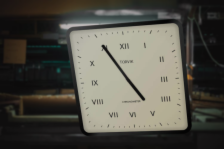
4:55
